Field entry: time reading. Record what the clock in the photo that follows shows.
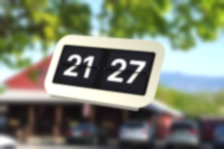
21:27
